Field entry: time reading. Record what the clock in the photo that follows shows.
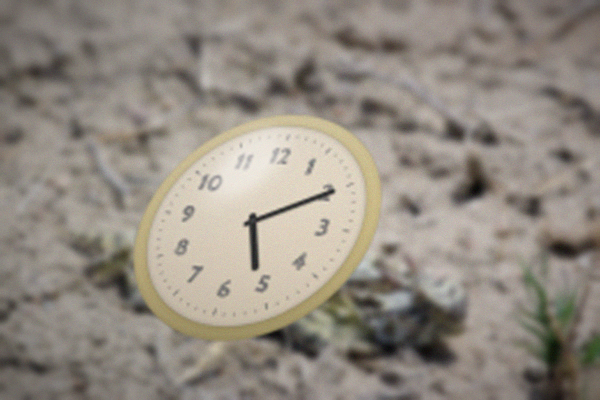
5:10
